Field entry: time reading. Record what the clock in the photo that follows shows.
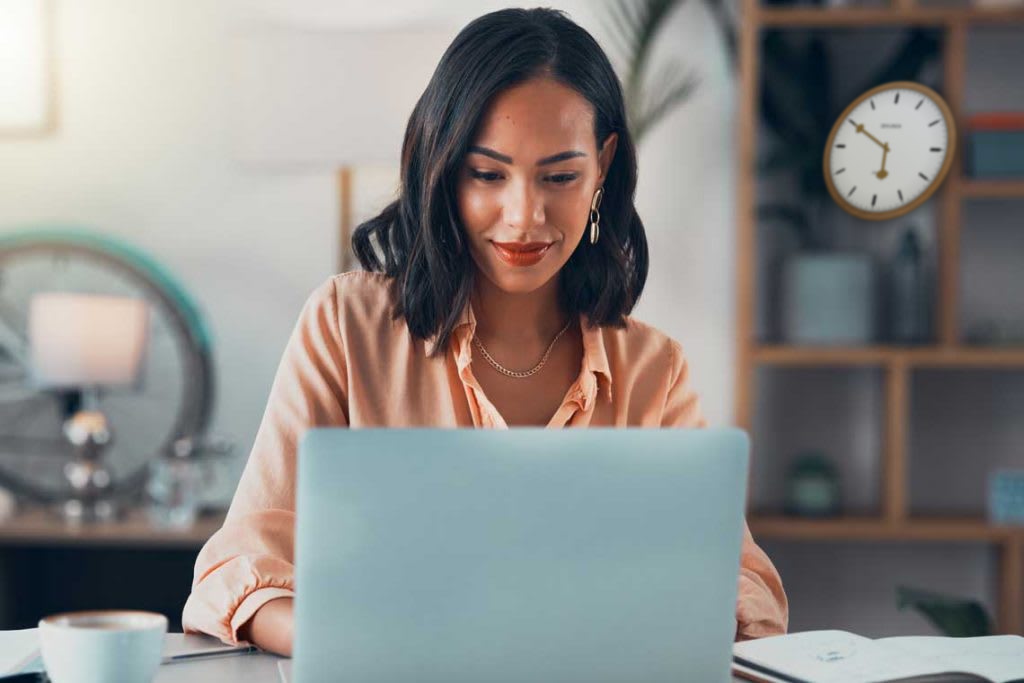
5:50
